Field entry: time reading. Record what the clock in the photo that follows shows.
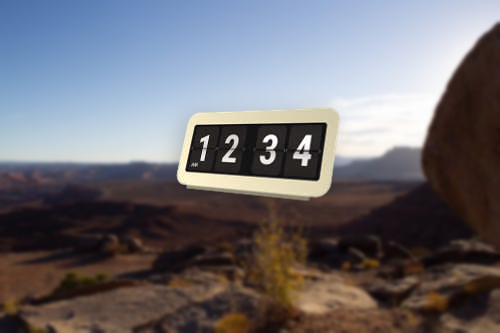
12:34
